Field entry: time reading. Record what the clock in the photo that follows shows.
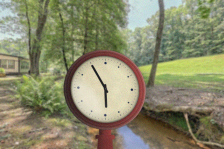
5:55
